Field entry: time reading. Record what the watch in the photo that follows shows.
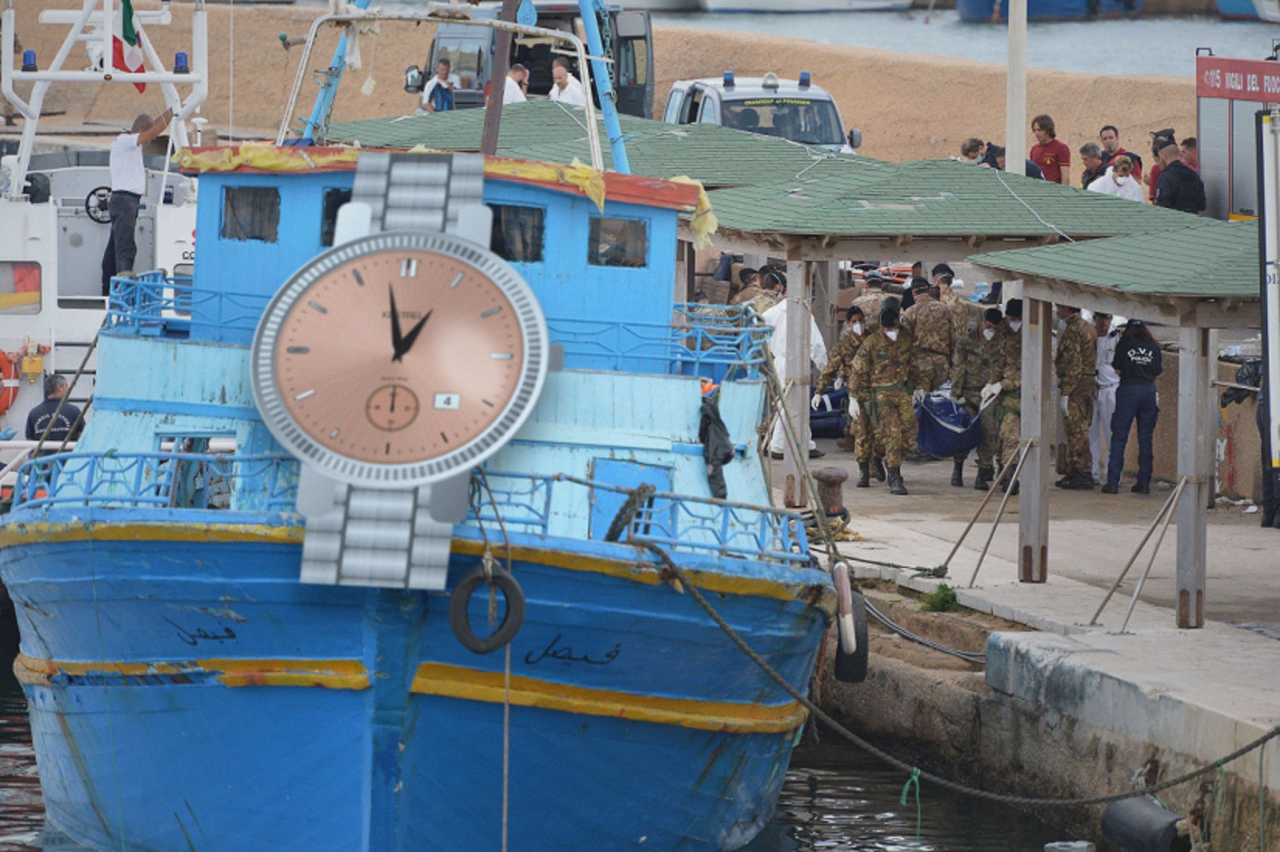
12:58
